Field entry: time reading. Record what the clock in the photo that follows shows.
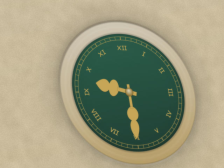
9:30
